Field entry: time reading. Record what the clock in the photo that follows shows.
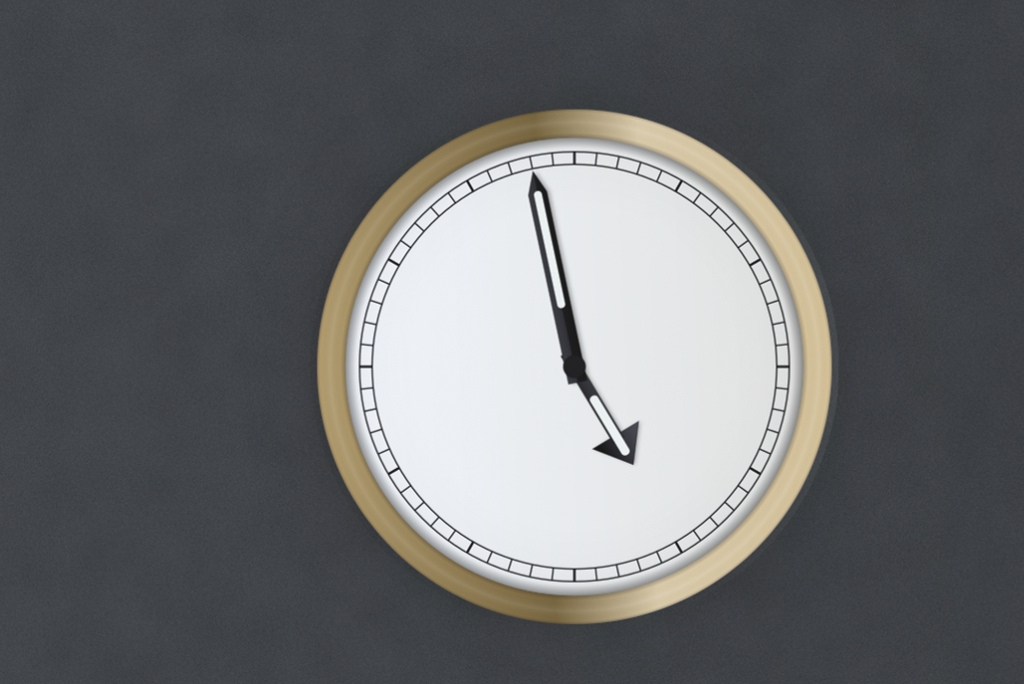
4:58
